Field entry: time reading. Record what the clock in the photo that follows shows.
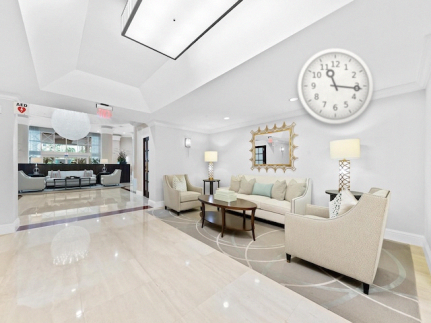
11:16
